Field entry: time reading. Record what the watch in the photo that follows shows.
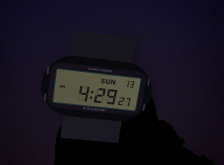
4:29:27
